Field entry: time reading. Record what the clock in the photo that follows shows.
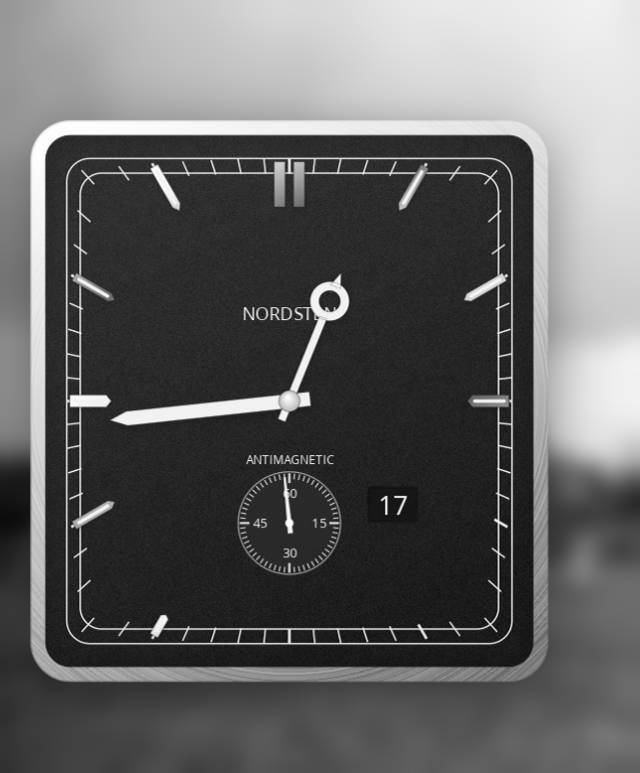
12:43:59
